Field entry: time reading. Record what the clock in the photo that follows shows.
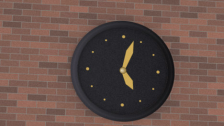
5:03
